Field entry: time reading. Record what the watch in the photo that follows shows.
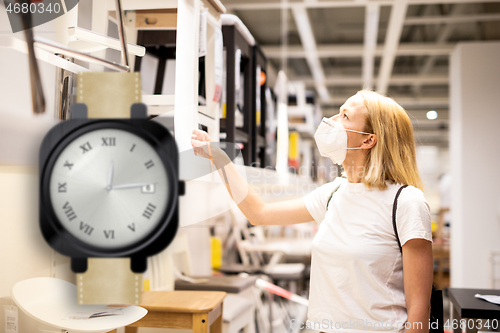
12:14
